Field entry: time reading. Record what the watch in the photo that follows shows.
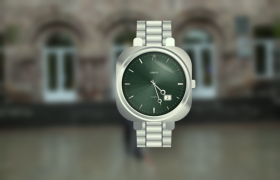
4:27
